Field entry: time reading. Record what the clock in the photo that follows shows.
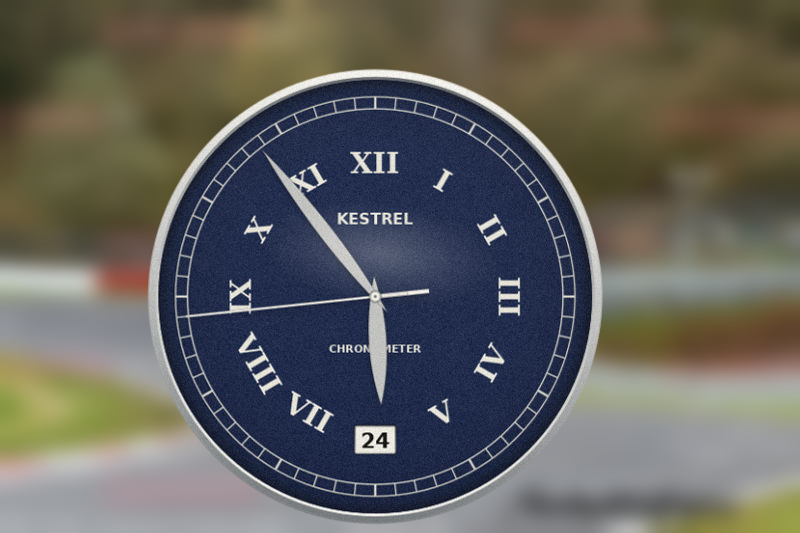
5:53:44
